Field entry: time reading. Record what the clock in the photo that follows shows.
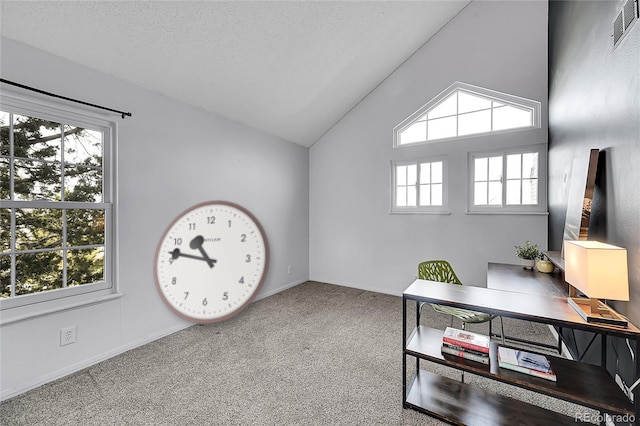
10:47
